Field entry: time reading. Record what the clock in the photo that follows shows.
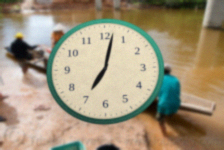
7:02
